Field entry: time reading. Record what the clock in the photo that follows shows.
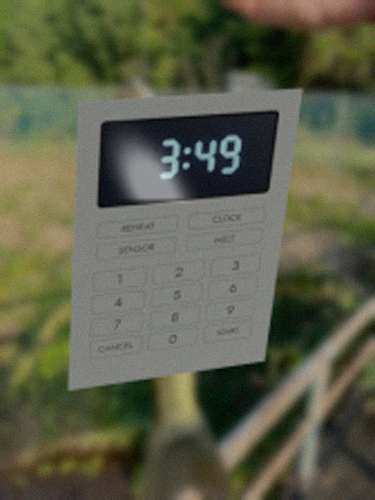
3:49
